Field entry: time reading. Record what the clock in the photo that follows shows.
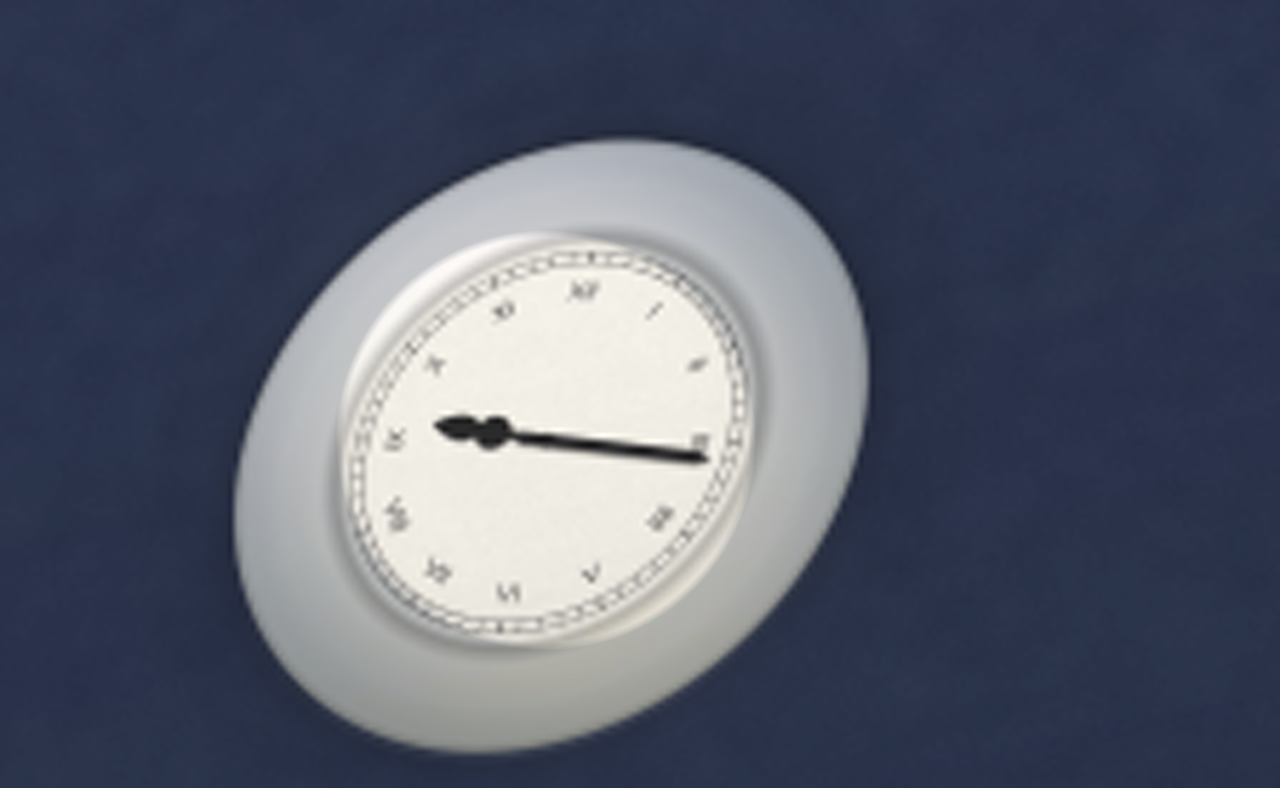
9:16
